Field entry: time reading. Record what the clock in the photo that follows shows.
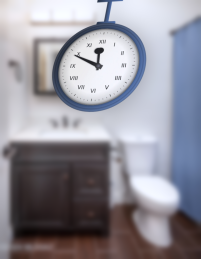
11:49
